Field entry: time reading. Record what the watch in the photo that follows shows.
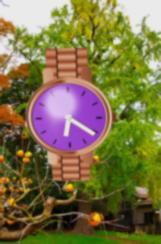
6:21
